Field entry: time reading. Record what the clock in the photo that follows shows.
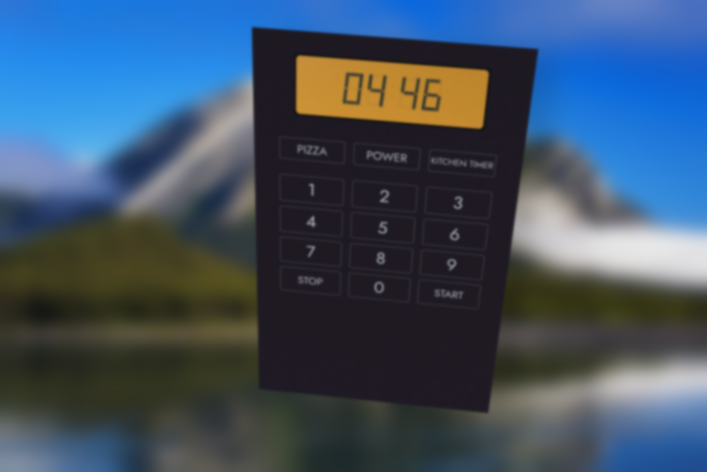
4:46
